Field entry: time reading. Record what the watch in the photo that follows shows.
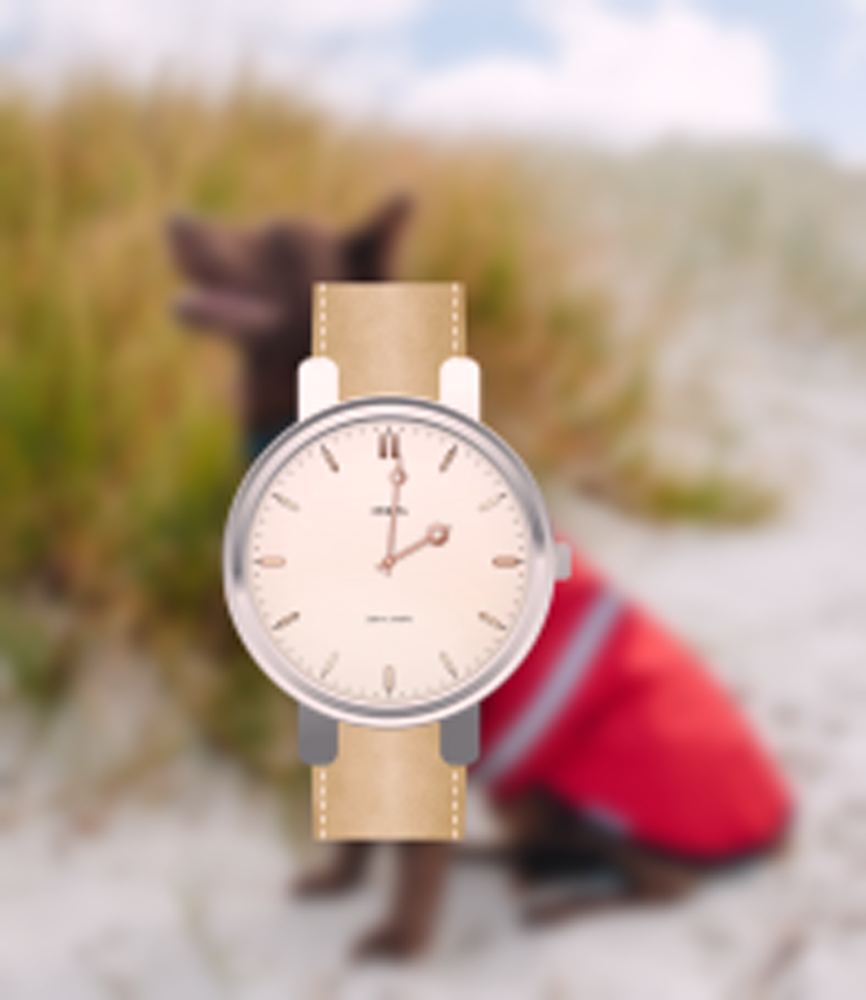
2:01
